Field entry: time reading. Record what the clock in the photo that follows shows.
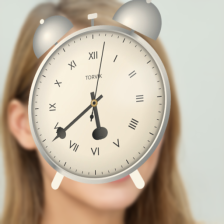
5:39:02
